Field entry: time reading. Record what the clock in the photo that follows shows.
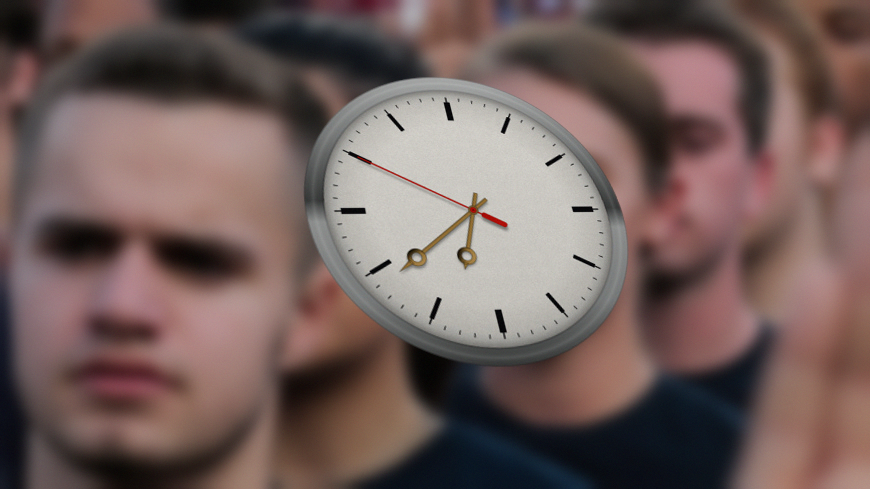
6:38:50
